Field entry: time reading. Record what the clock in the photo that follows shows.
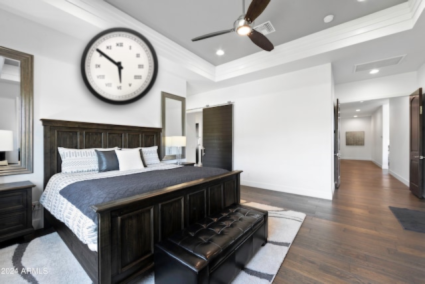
5:51
